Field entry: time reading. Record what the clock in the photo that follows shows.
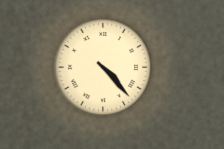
4:23
